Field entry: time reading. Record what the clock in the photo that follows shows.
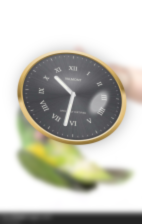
10:32
